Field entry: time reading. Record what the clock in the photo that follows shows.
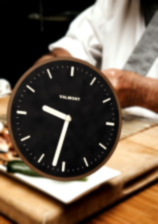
9:32
